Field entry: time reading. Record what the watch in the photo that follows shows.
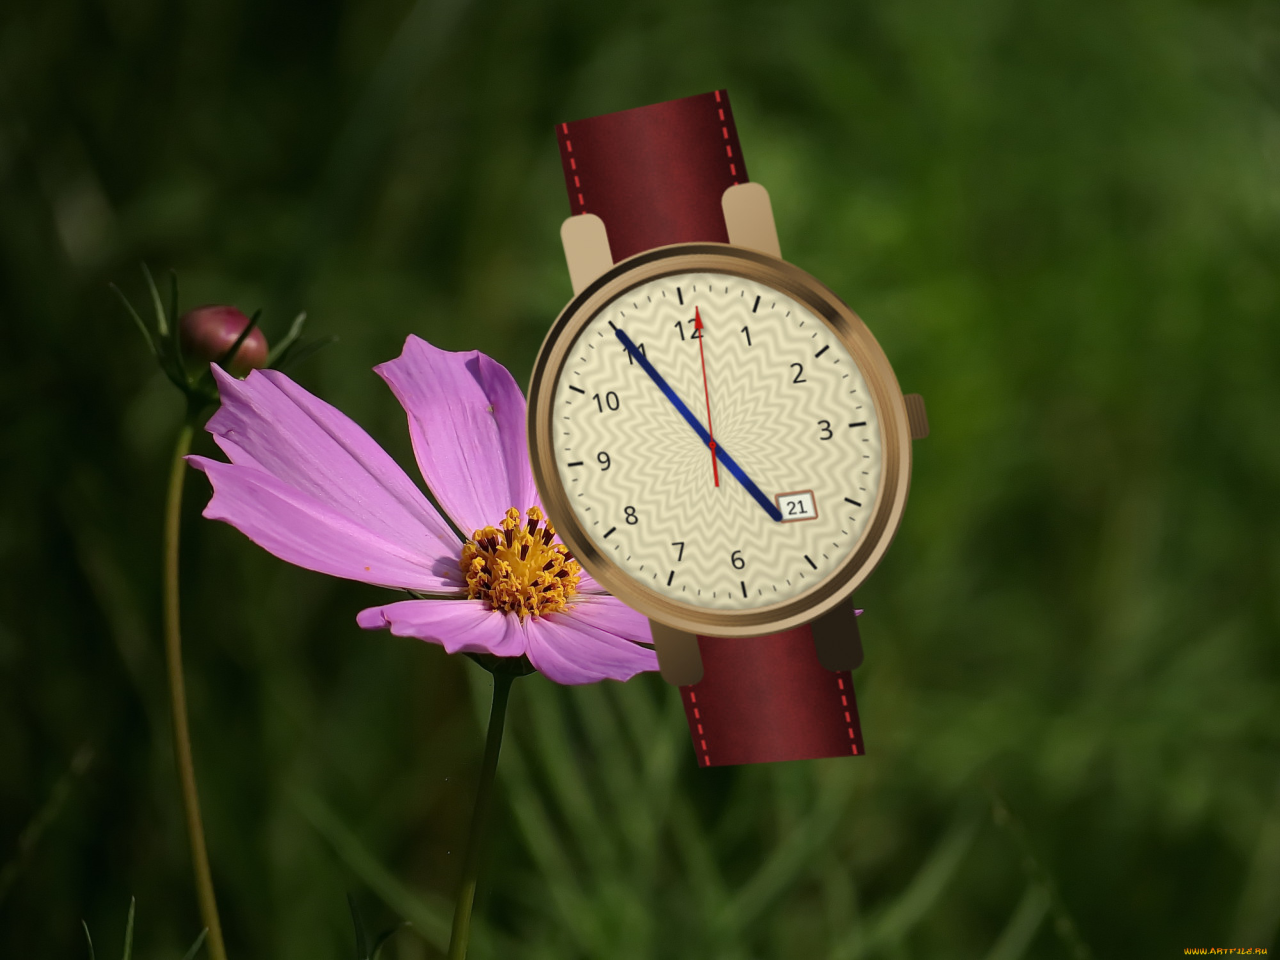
4:55:01
